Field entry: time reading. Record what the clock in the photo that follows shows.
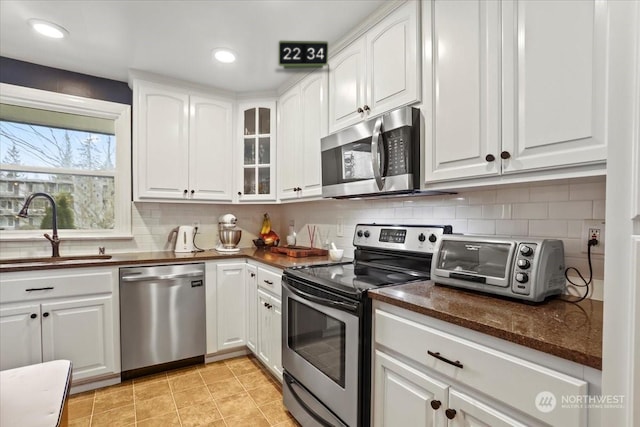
22:34
